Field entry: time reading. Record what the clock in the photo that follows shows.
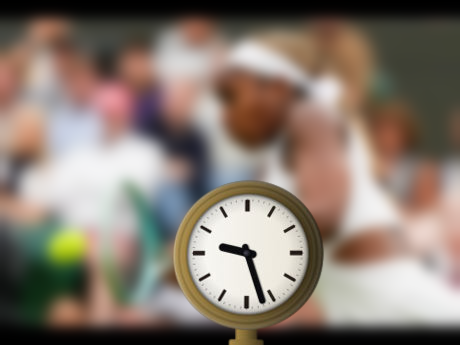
9:27
